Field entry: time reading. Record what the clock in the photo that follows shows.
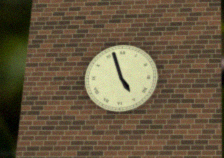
4:57
